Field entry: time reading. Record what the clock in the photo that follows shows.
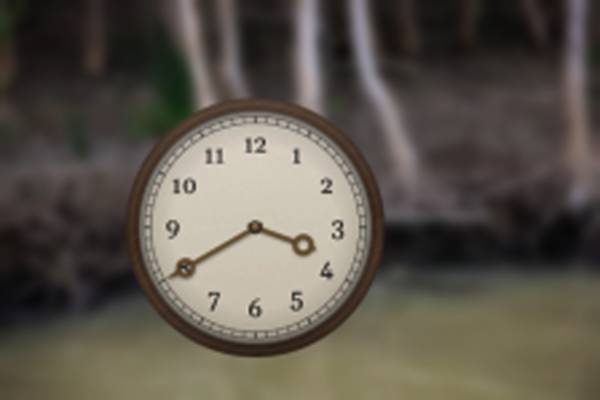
3:40
